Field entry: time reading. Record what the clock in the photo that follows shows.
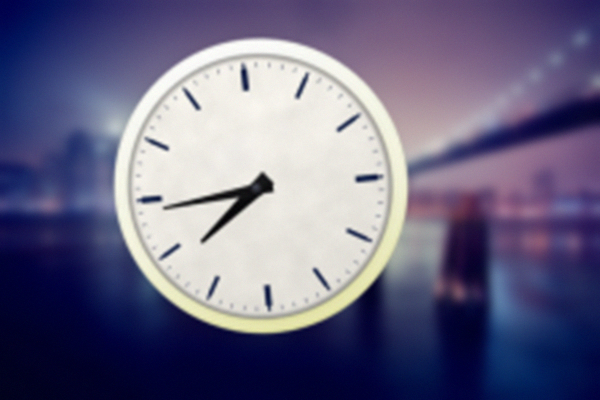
7:44
